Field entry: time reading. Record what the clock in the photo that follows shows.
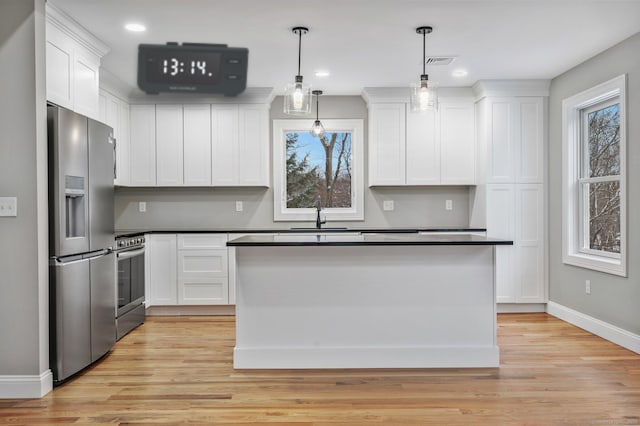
13:14
